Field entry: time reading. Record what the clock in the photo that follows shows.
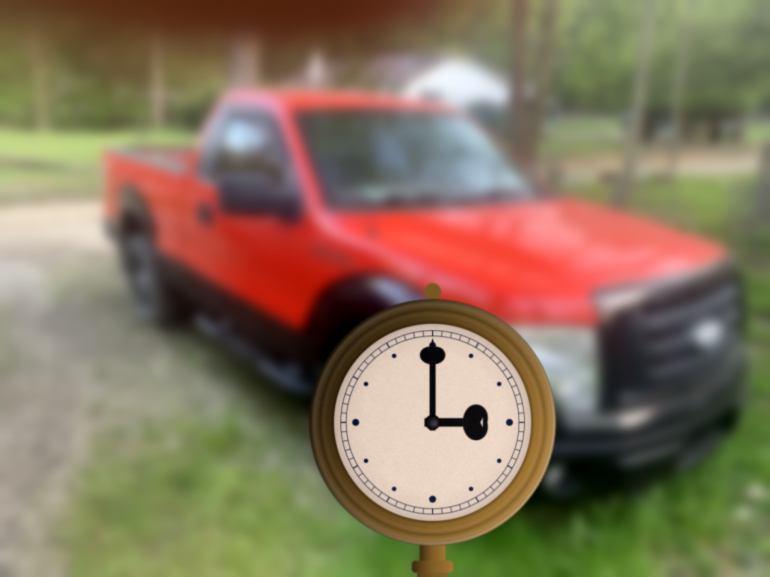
3:00
